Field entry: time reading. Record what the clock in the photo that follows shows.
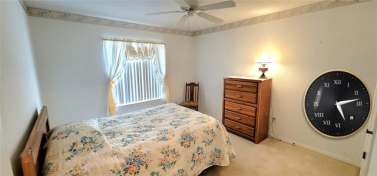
5:13
